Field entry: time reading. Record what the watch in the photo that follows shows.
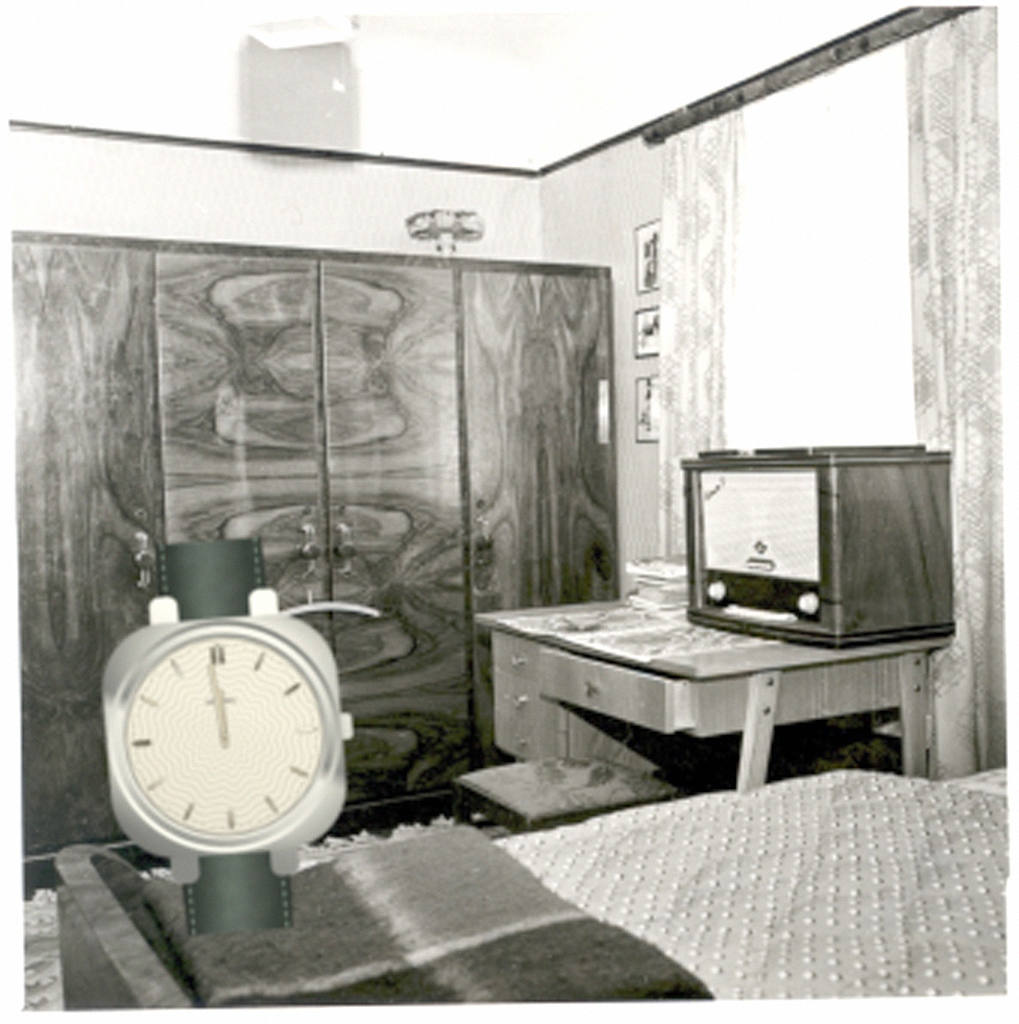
11:59
